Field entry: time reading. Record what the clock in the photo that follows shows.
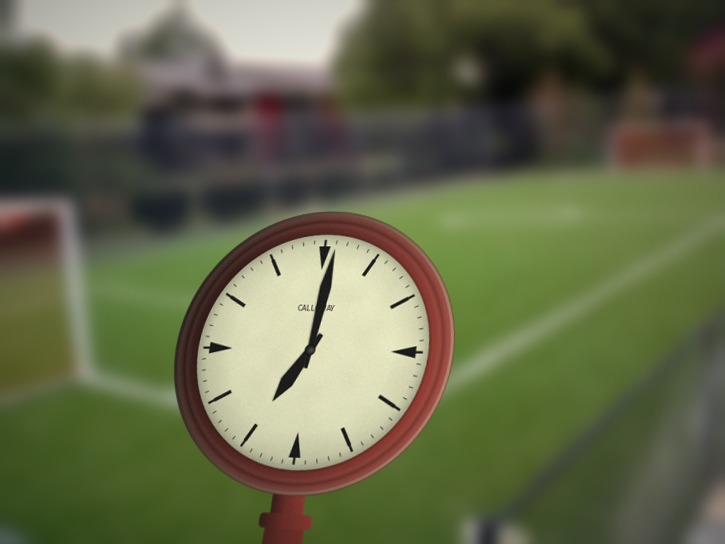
7:01
